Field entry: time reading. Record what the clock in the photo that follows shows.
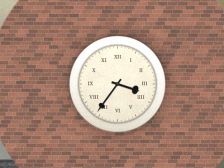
3:36
